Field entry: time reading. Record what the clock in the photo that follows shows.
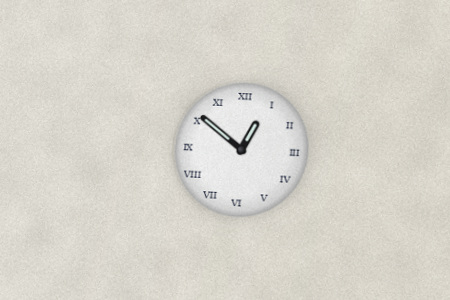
12:51
